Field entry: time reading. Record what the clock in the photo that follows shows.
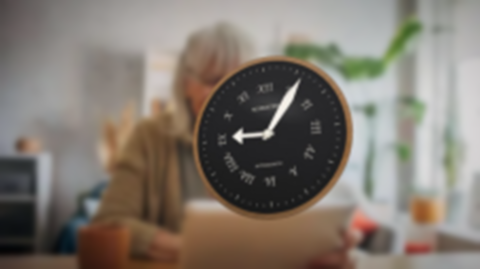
9:06
